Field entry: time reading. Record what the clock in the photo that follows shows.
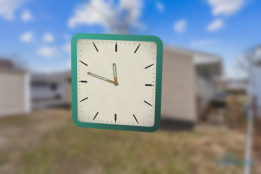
11:48
